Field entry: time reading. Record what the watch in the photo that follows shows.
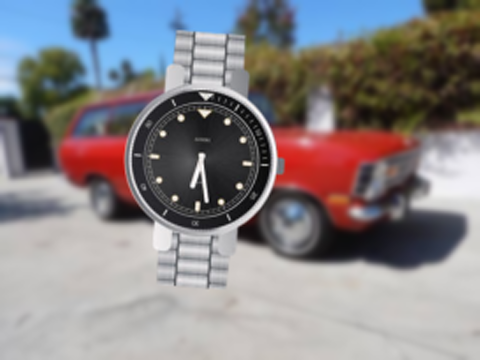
6:28
